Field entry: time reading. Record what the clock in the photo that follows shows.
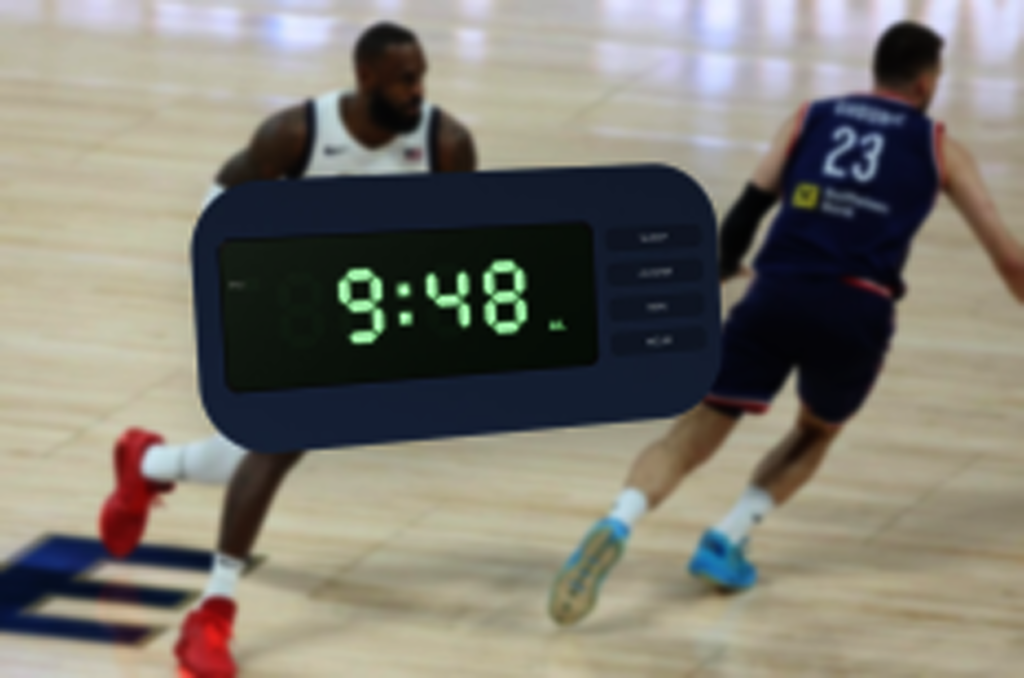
9:48
